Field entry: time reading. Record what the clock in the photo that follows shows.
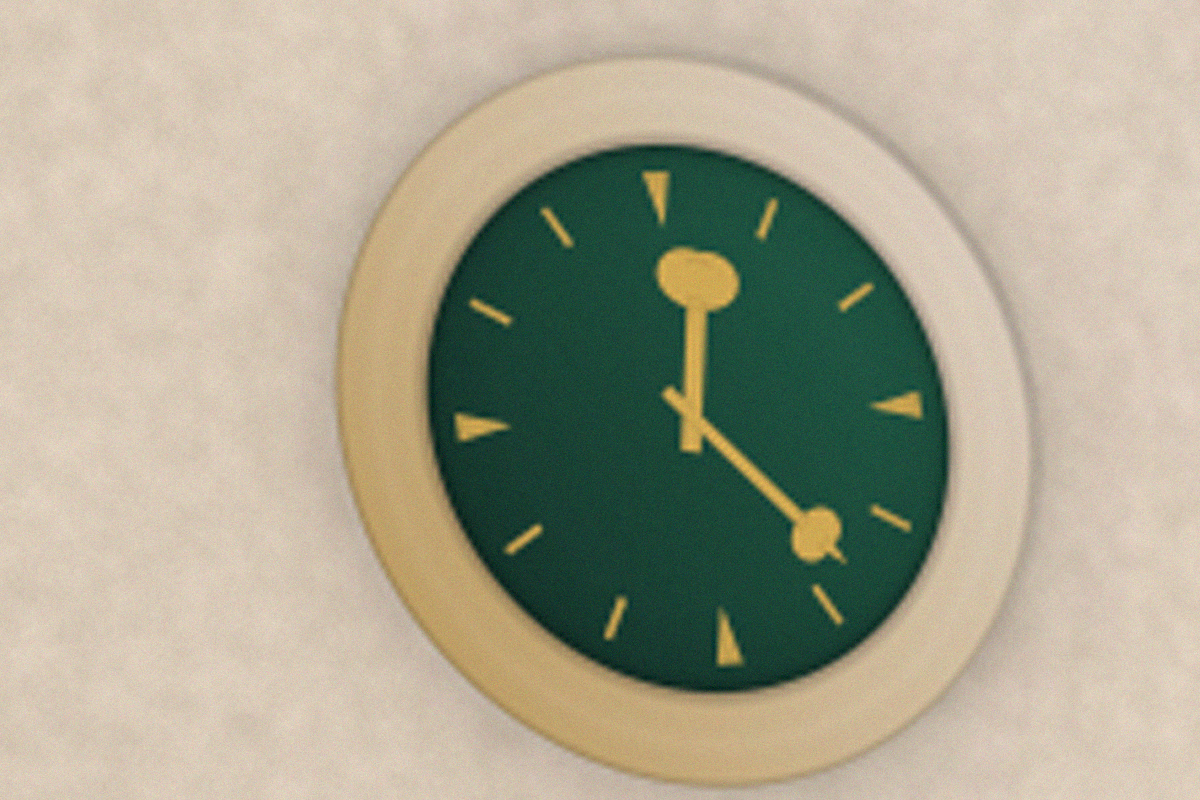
12:23
